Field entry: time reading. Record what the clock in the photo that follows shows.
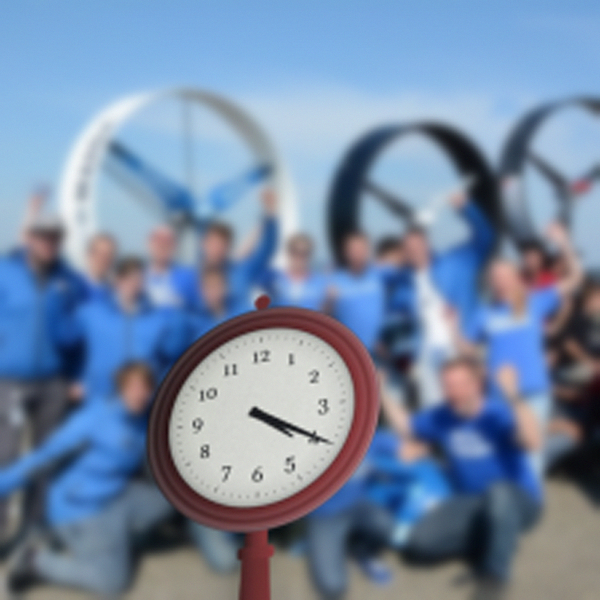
4:20
